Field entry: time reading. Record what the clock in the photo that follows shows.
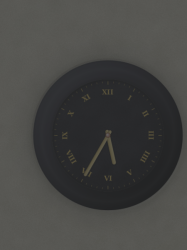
5:35
